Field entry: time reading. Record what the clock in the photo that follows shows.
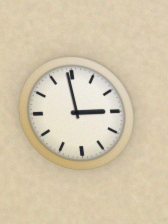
2:59
